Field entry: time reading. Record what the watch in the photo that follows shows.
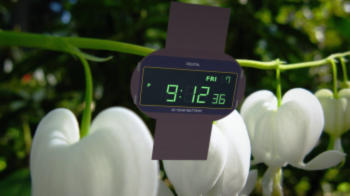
9:12:36
